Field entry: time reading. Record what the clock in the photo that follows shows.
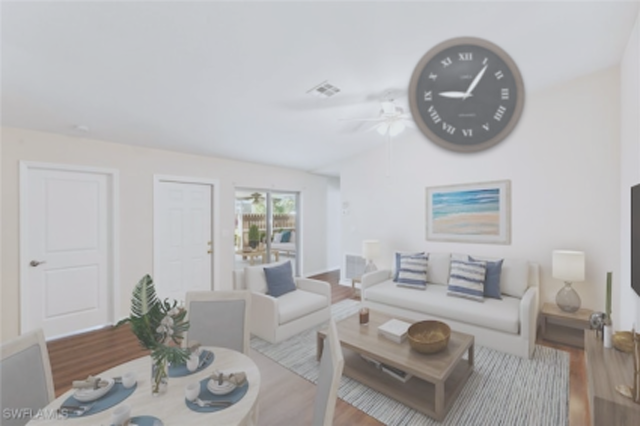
9:06
